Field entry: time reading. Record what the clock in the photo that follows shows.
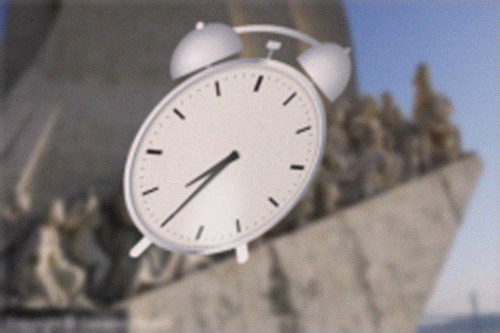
7:35
